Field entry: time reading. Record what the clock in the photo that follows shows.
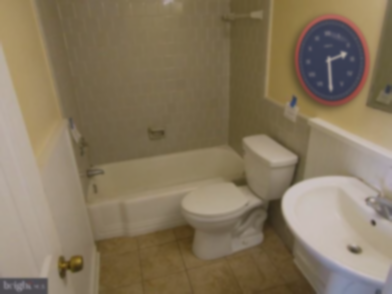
2:30
